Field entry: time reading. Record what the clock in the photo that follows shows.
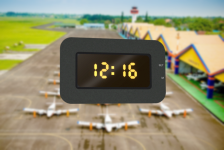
12:16
